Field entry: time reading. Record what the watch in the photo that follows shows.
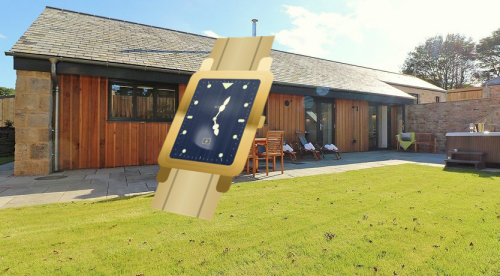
5:03
